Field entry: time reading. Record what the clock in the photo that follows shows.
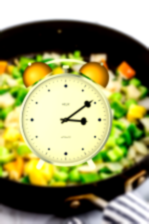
3:09
